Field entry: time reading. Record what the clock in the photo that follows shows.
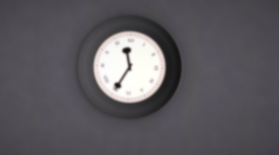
11:35
